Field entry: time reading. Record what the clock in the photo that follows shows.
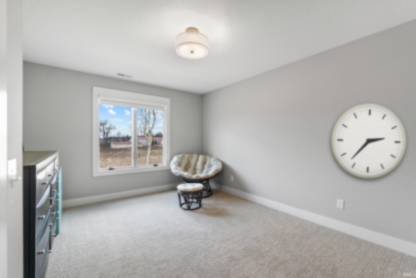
2:37
